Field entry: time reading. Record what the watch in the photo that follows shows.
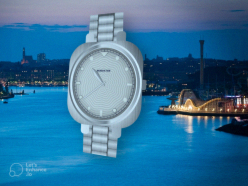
10:39
